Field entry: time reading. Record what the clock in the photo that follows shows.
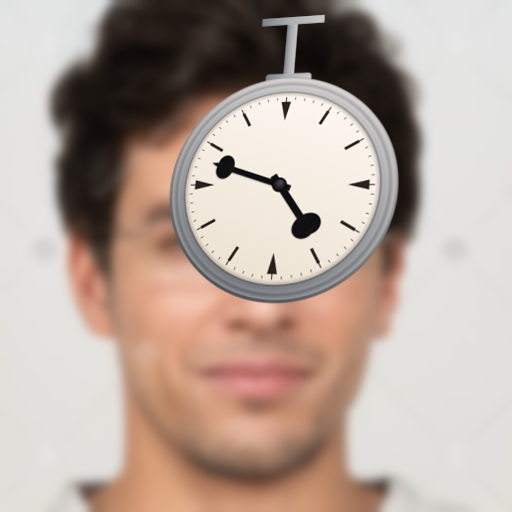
4:48
